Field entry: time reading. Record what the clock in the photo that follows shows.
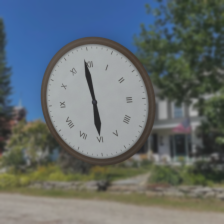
5:59
